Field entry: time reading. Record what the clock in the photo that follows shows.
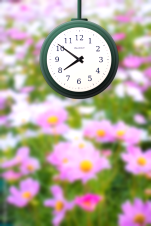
7:51
